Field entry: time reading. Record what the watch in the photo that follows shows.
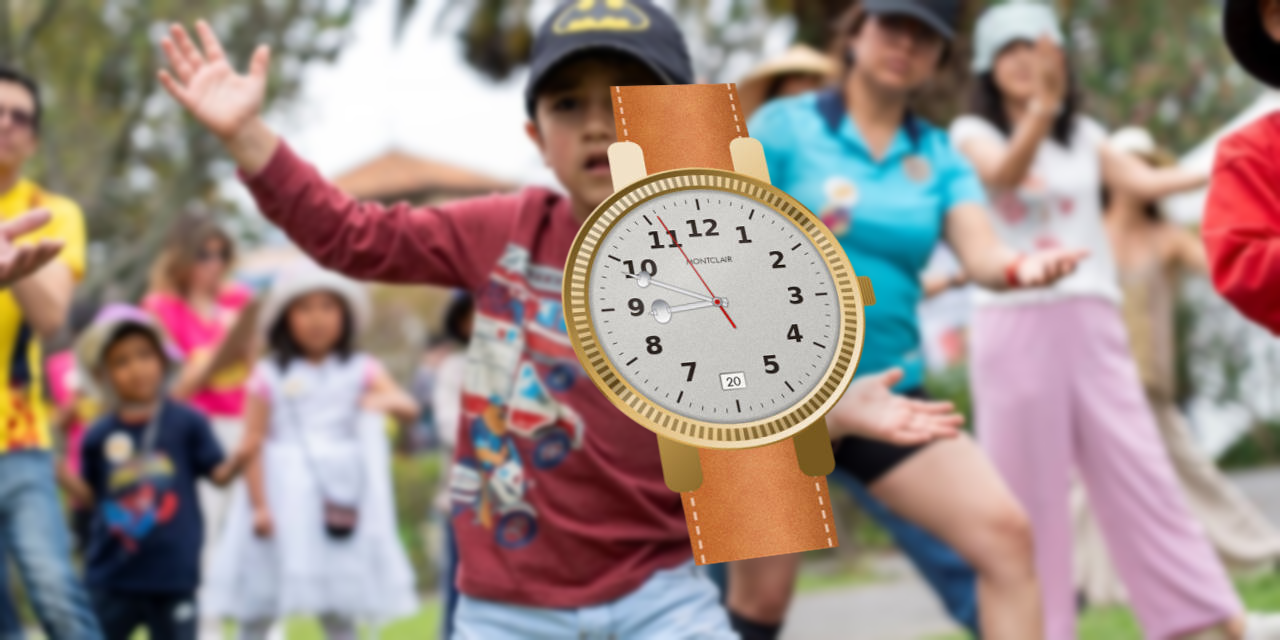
8:48:56
